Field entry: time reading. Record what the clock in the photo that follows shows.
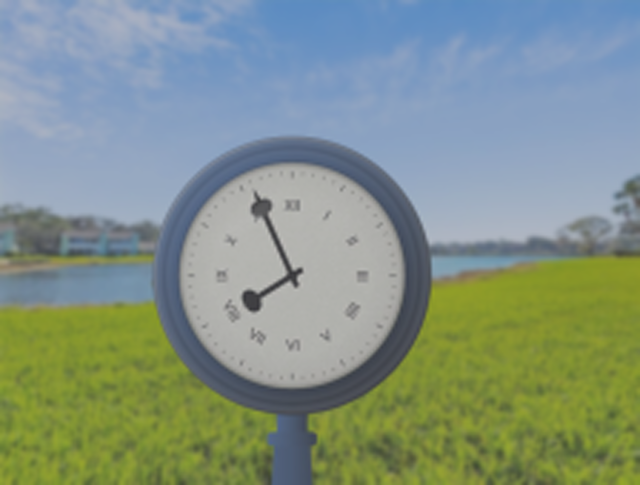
7:56
